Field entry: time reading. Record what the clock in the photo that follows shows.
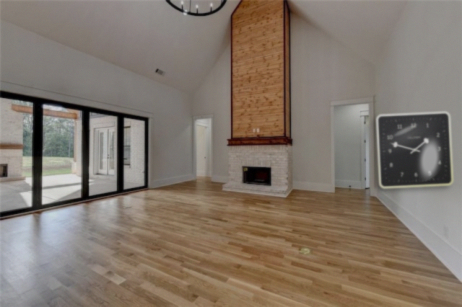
1:48
